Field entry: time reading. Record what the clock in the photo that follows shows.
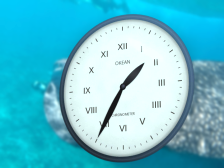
1:35
